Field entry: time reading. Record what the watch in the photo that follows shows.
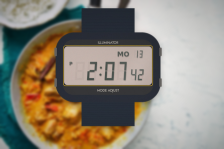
2:07:42
